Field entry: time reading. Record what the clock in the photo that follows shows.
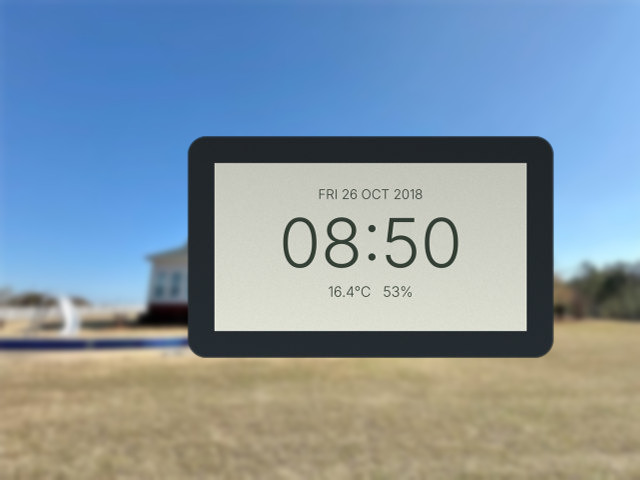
8:50
